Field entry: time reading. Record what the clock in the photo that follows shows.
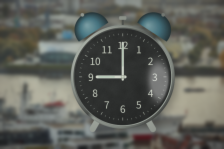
9:00
